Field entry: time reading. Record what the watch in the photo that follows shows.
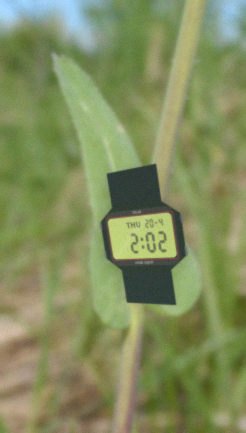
2:02
